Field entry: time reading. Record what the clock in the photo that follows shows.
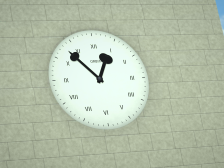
12:53
